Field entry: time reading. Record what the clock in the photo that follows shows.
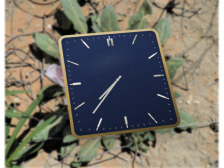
7:37
